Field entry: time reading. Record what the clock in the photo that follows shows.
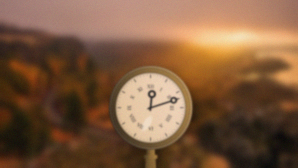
12:12
